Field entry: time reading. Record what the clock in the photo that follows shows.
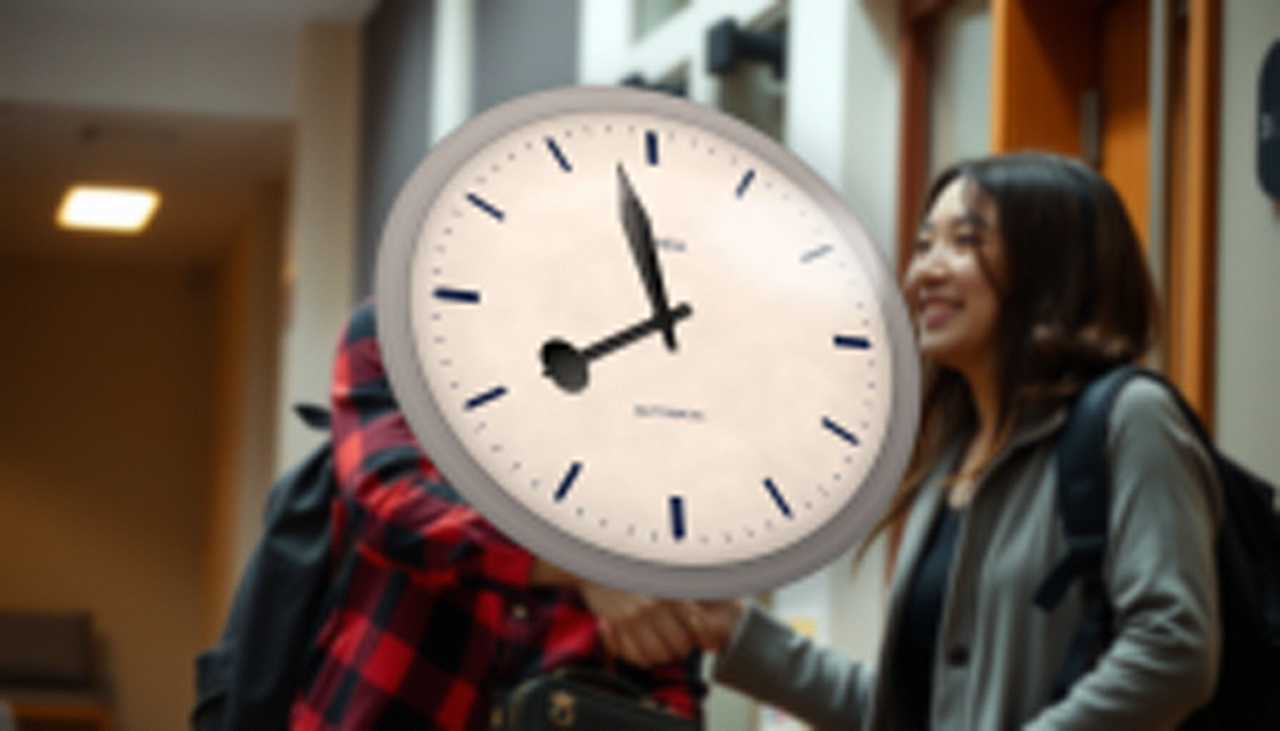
7:58
